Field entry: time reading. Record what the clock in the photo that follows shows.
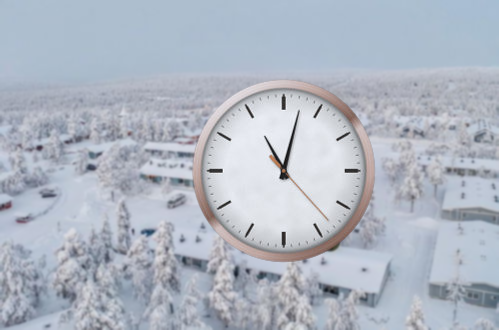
11:02:23
